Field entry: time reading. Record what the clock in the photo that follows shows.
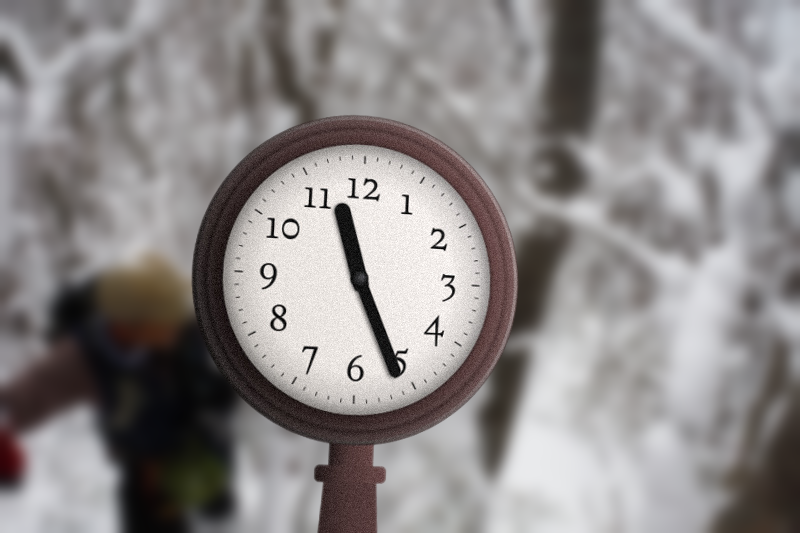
11:26
